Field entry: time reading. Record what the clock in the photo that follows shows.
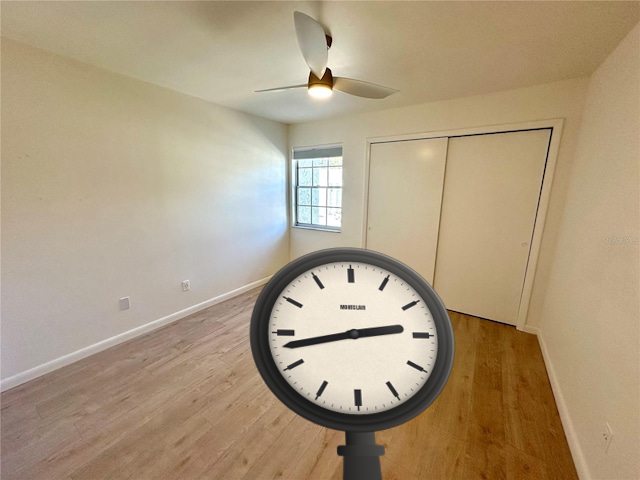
2:43
